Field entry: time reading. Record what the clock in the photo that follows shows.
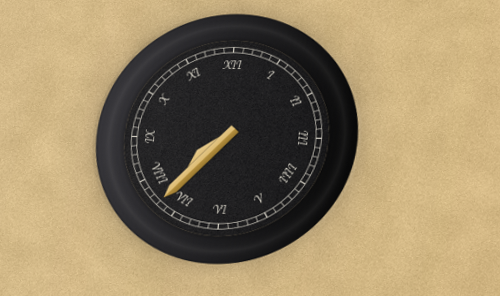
7:37
